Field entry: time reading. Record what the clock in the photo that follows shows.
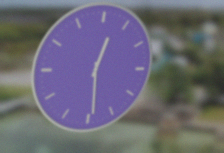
12:29
